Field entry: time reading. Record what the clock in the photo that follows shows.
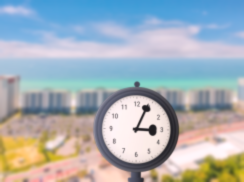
3:04
